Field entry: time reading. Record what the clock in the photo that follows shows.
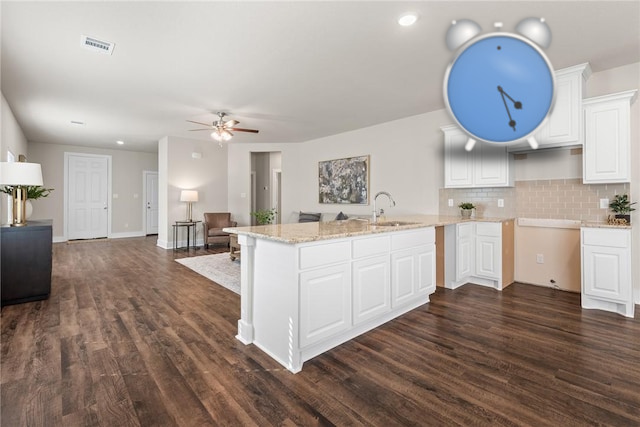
4:27
